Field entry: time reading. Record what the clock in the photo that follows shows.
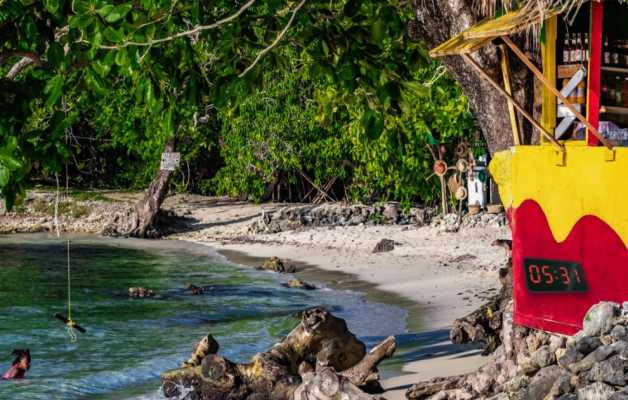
5:31
